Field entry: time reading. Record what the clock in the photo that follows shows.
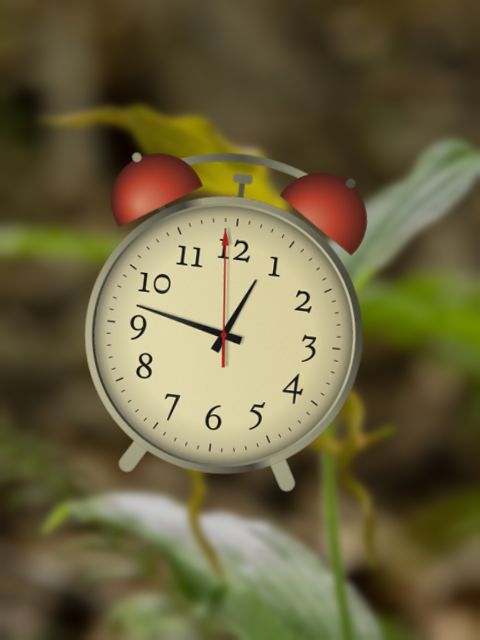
12:46:59
